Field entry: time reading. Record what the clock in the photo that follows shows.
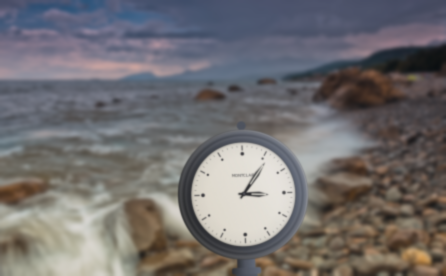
3:06
